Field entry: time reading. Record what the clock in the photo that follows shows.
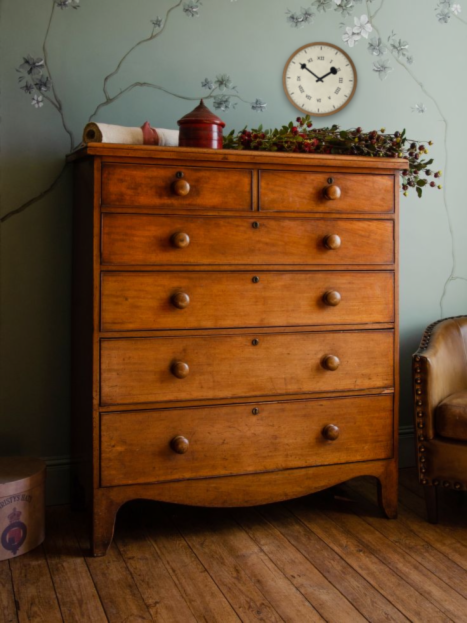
1:51
